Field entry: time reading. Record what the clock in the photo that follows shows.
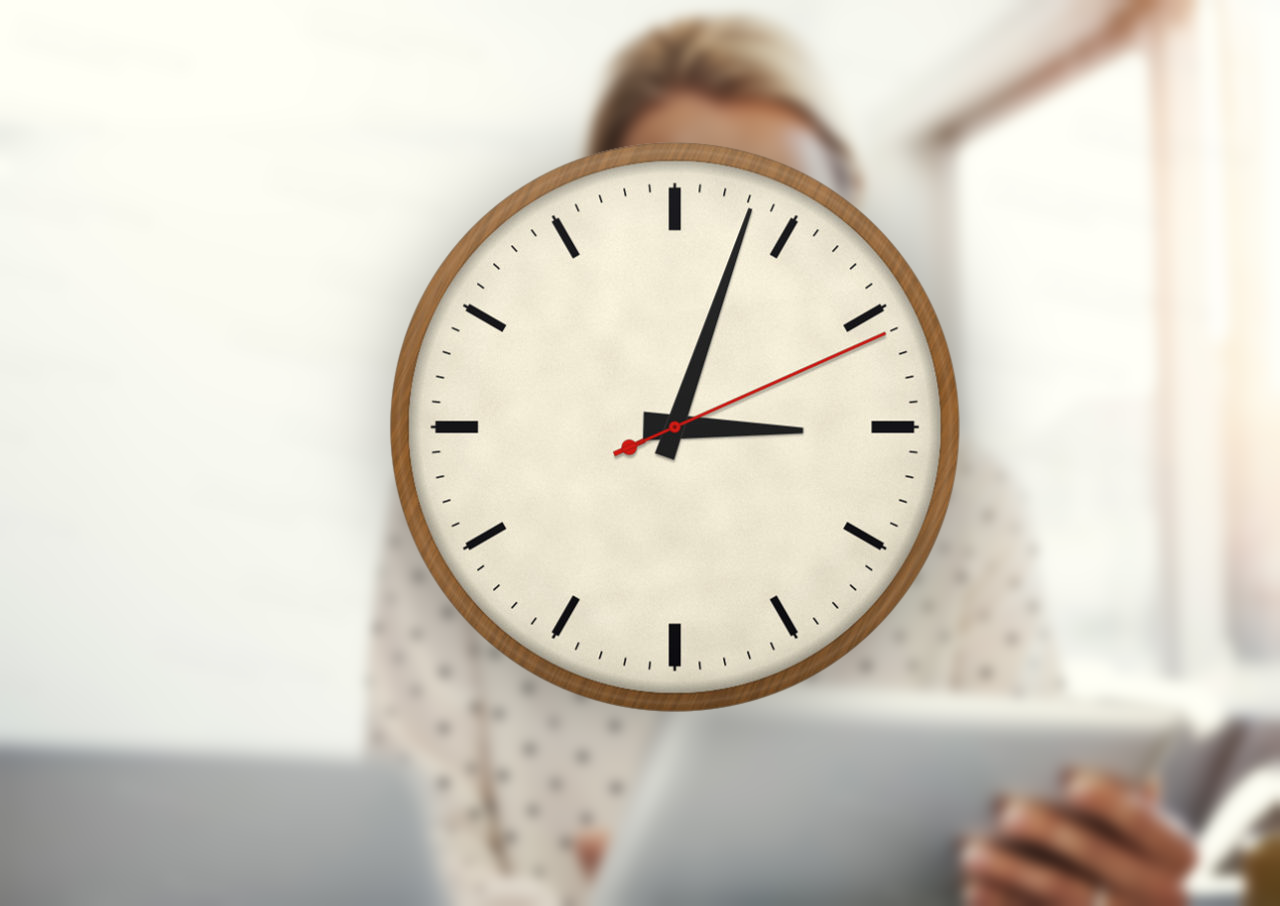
3:03:11
